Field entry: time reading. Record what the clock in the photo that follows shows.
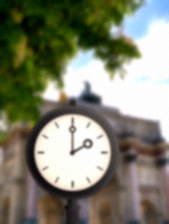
2:00
